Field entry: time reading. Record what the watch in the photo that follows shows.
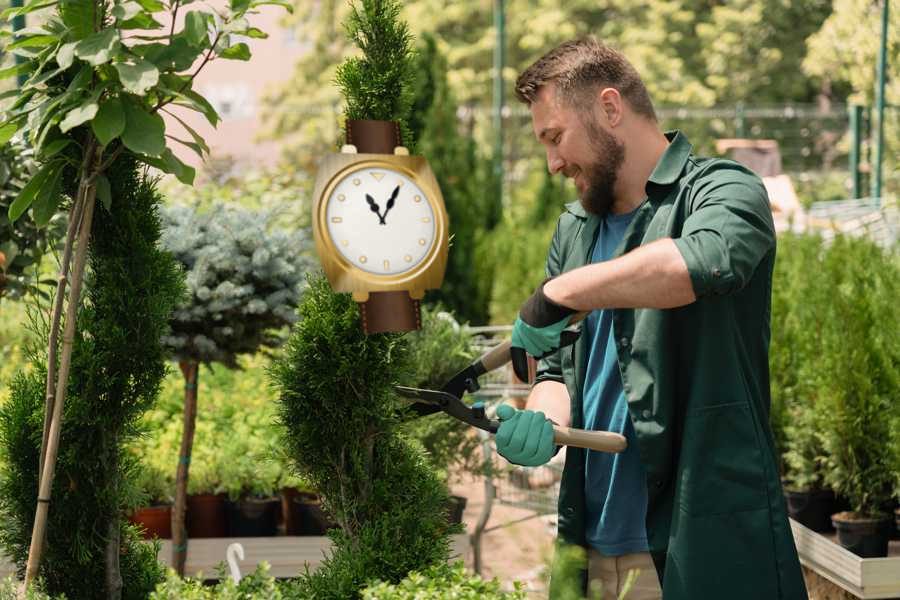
11:05
